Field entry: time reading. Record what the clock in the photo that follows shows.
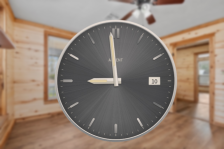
8:59
